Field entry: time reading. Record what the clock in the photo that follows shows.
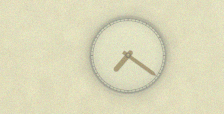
7:21
